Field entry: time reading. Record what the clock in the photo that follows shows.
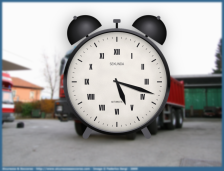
5:18
